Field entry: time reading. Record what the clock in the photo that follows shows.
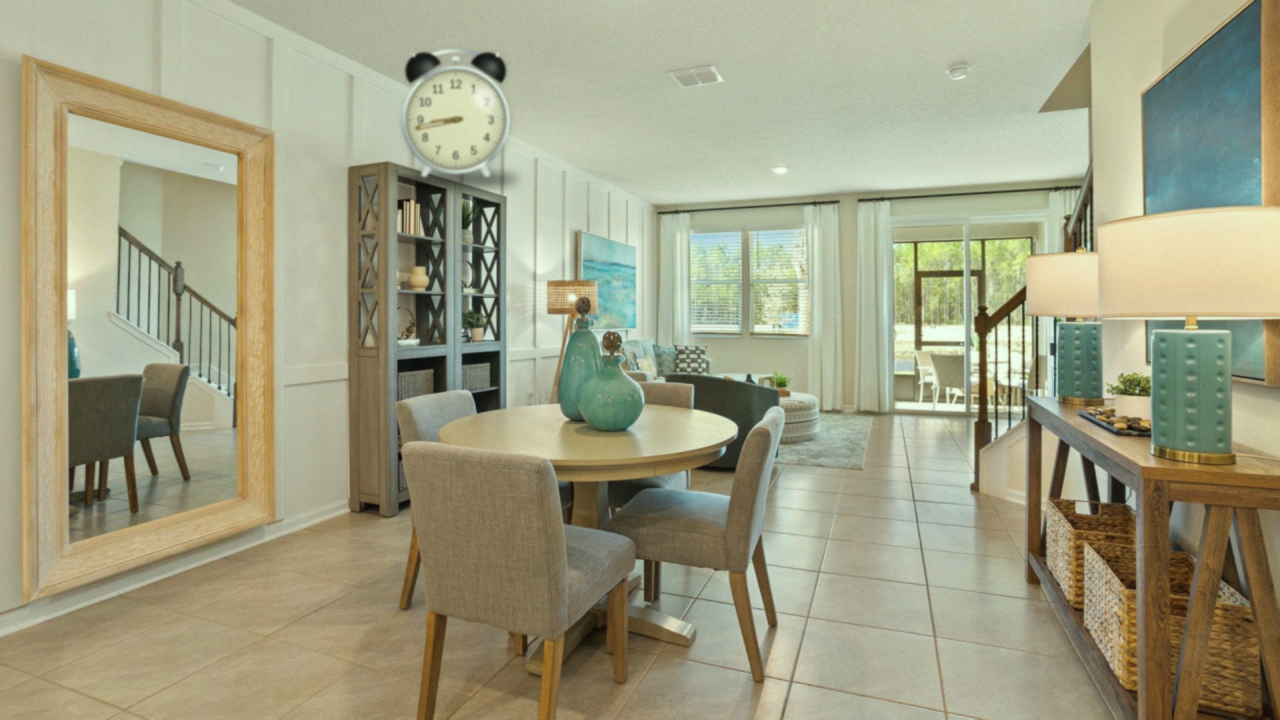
8:43
